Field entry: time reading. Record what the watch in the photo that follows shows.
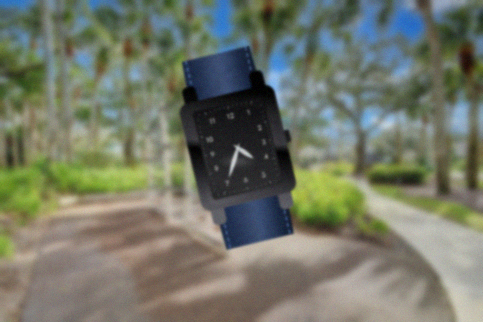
4:35
